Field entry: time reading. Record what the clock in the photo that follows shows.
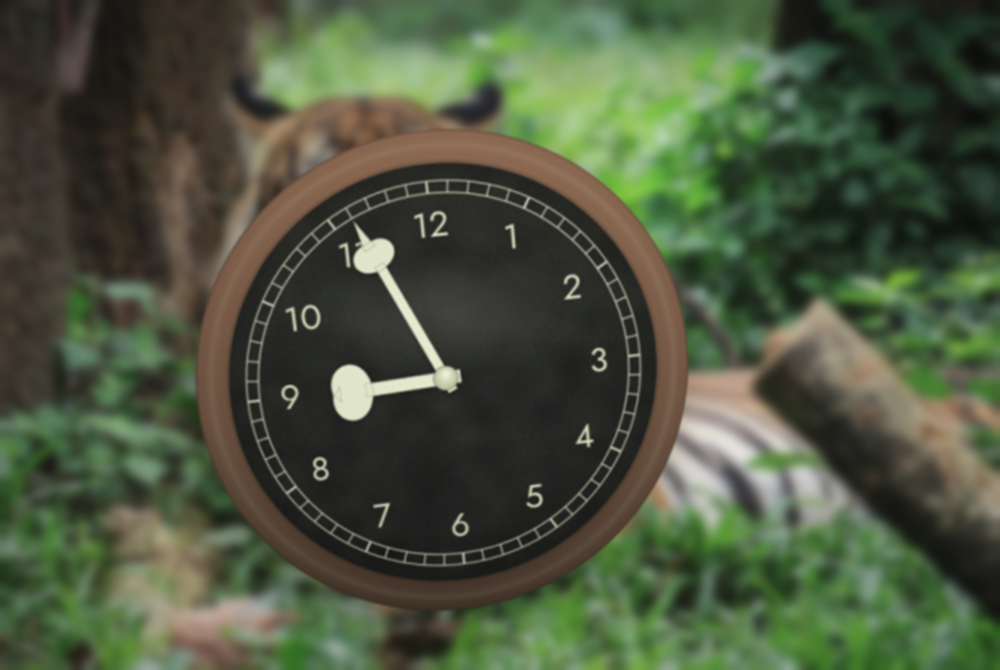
8:56
